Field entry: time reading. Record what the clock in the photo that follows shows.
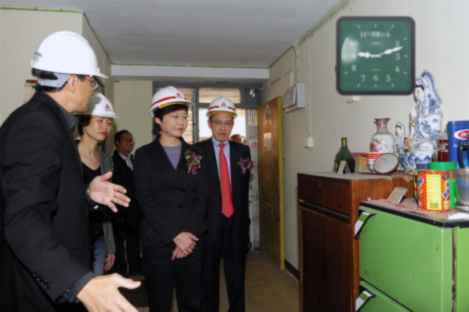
9:12
